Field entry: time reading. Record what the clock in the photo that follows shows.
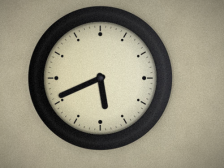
5:41
